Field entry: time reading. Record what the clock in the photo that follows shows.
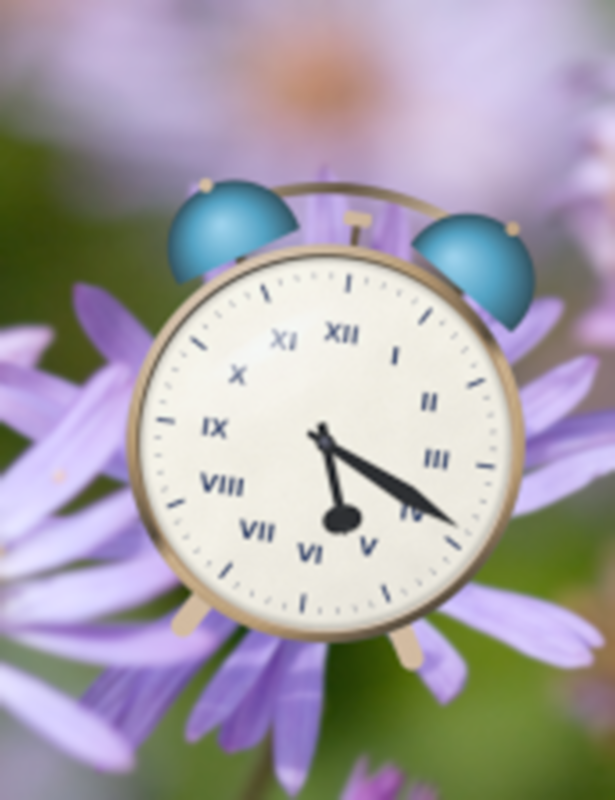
5:19
